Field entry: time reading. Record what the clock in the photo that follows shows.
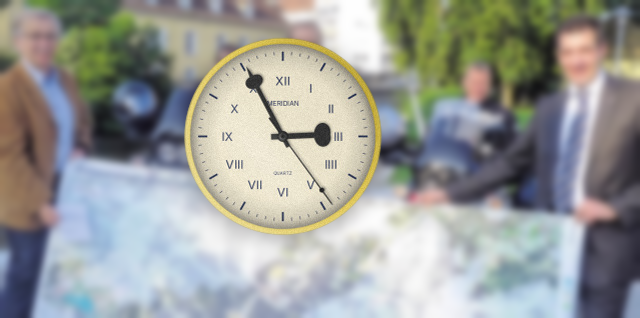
2:55:24
